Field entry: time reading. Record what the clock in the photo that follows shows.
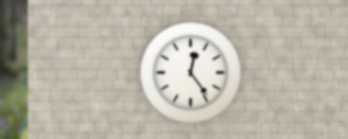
12:24
